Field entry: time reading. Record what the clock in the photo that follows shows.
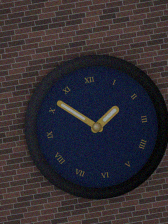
1:52
